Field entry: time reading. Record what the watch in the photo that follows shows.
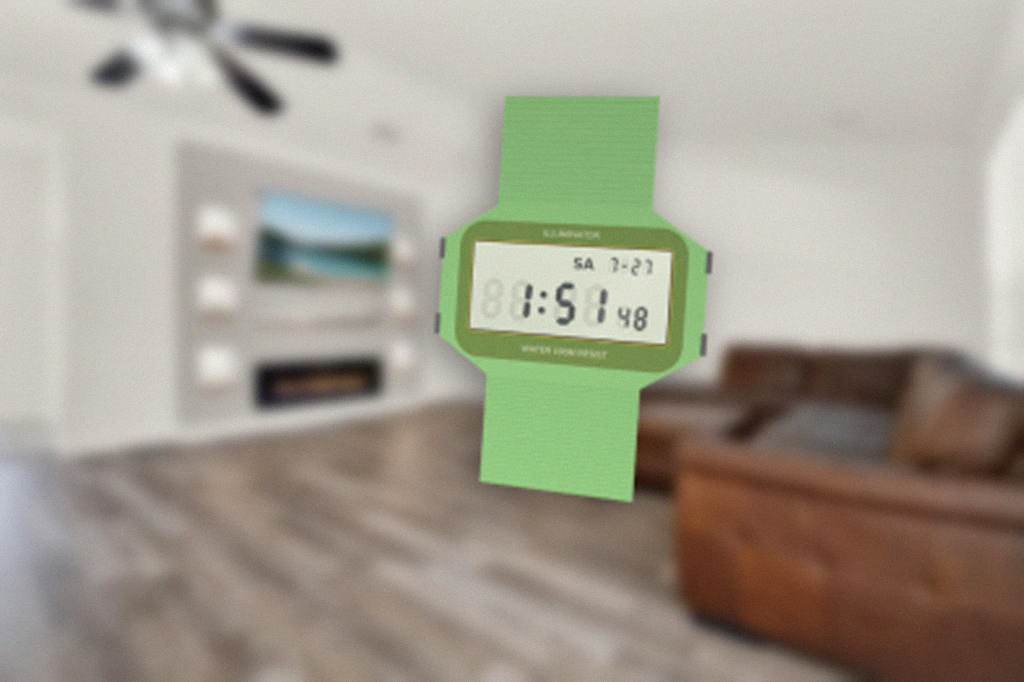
1:51:48
